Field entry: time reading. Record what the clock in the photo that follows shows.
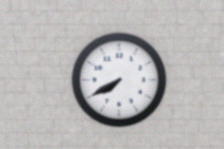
7:40
